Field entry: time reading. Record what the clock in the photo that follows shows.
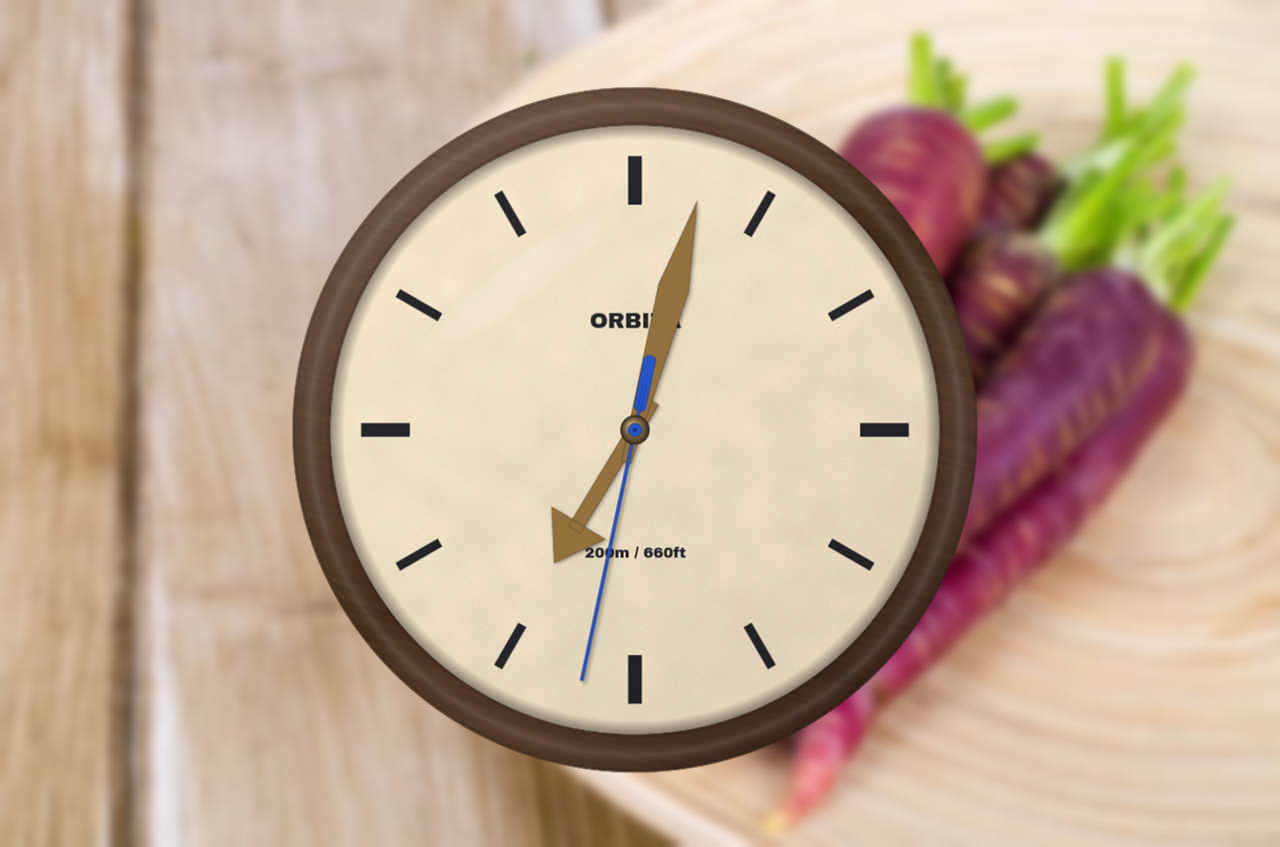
7:02:32
